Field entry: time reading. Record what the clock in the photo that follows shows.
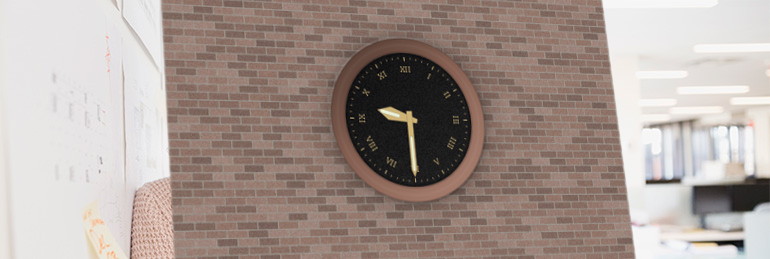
9:30
